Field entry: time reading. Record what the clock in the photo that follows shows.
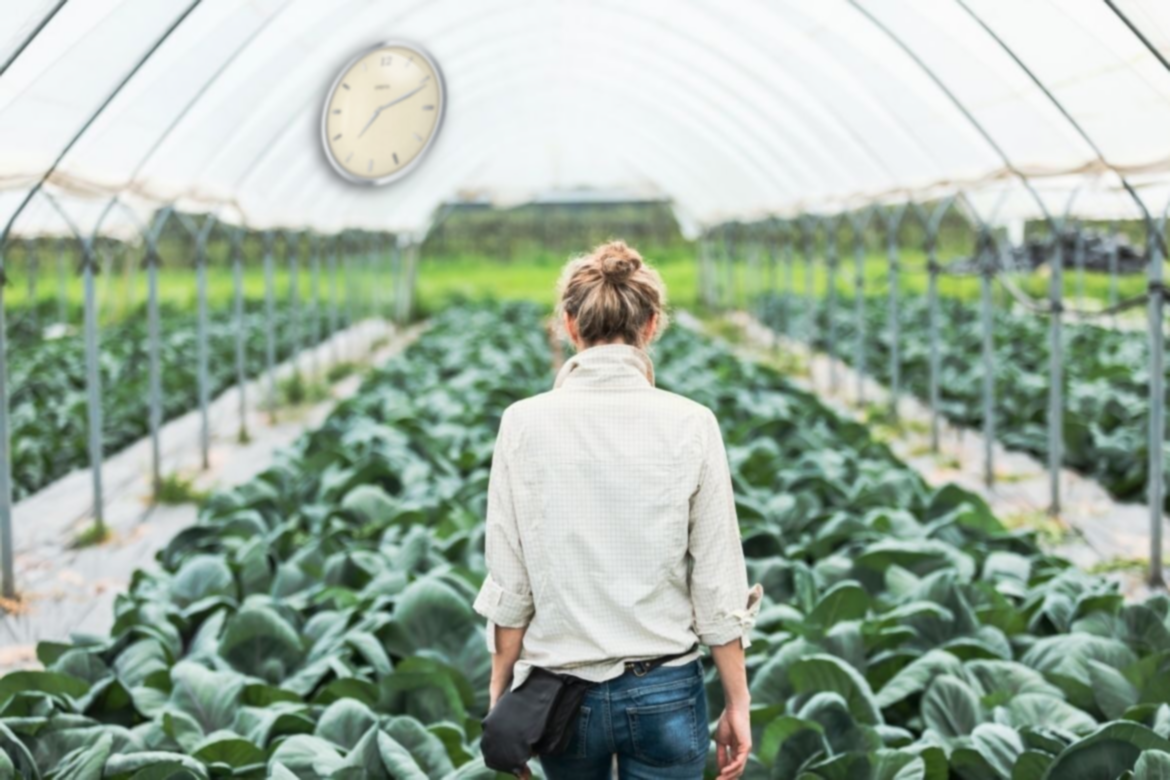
7:11
